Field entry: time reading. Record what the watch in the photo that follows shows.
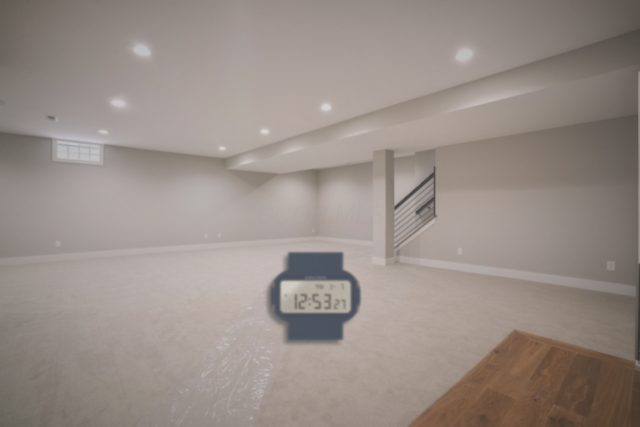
12:53
